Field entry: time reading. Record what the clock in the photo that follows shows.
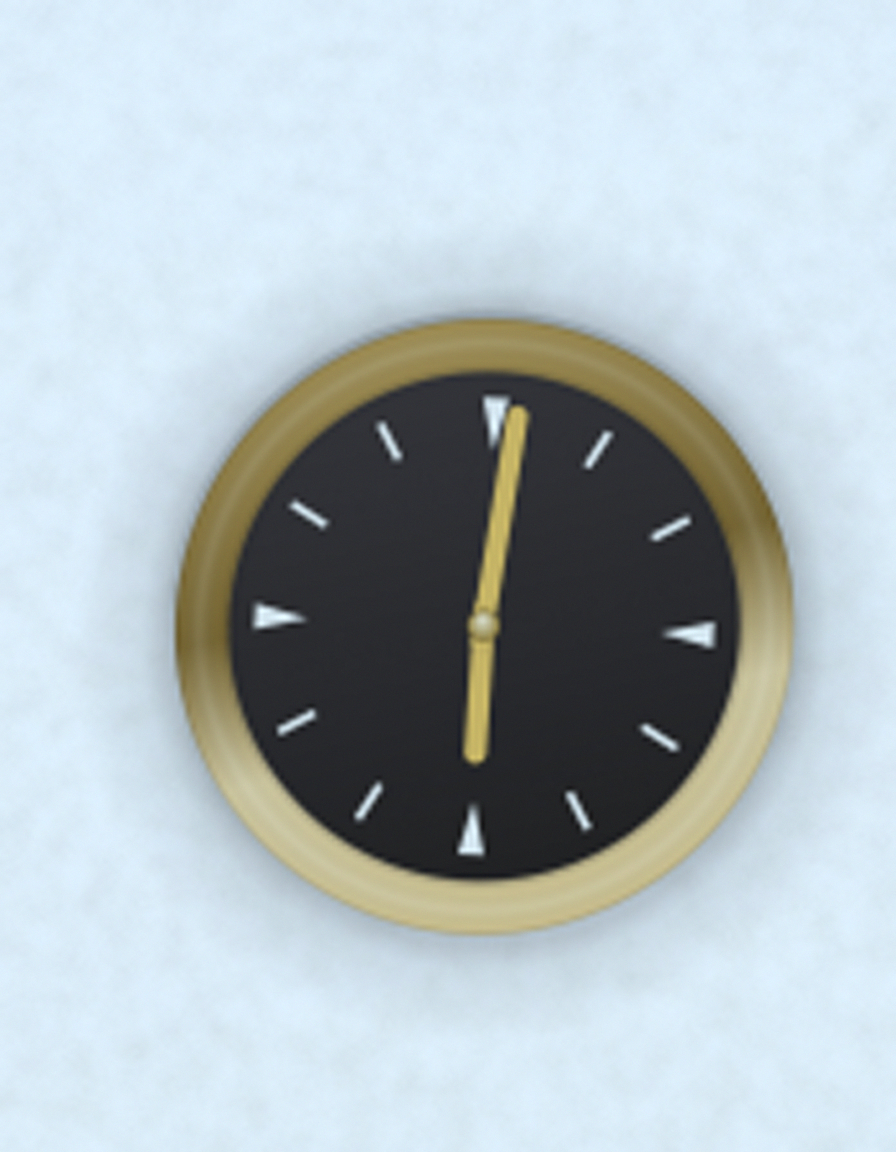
6:01
